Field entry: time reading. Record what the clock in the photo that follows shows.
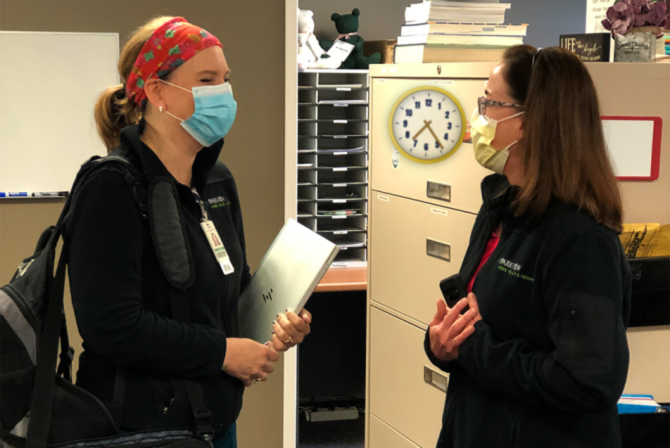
7:24
